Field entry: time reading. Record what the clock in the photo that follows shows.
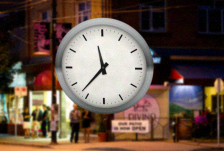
11:37
